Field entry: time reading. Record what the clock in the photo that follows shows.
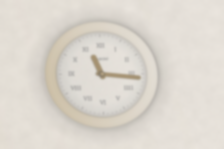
11:16
